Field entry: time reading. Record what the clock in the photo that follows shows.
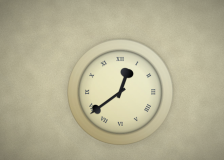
12:39
